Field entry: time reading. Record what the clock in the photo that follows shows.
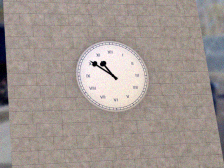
10:51
